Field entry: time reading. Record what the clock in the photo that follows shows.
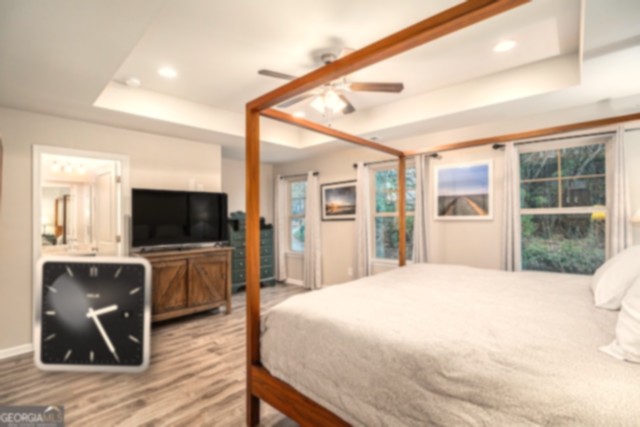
2:25
